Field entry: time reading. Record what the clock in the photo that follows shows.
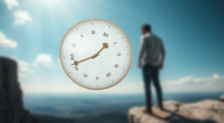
12:37
